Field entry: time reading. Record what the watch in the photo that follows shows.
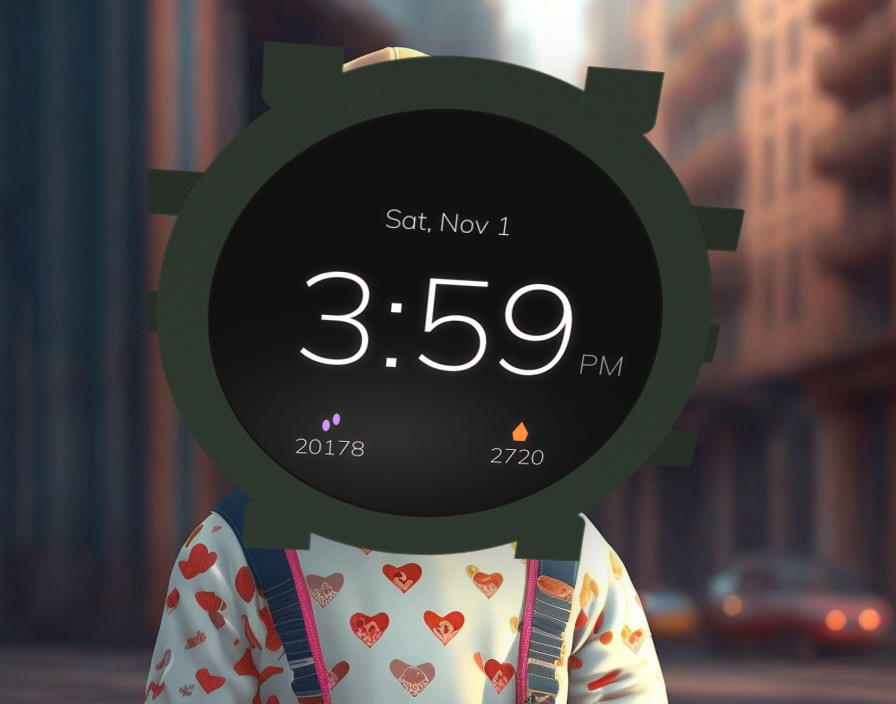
3:59
